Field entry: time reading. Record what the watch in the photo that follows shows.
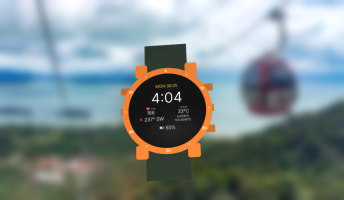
4:04
